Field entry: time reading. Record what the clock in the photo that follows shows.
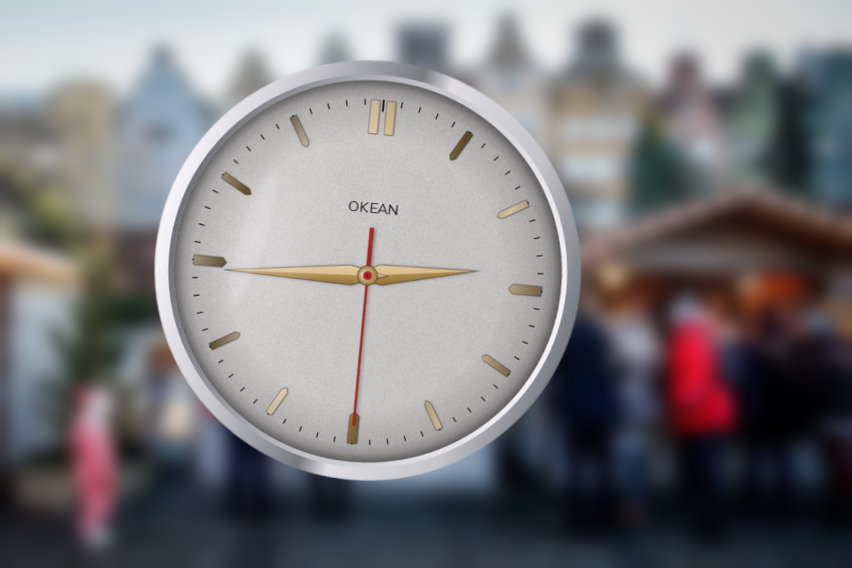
2:44:30
